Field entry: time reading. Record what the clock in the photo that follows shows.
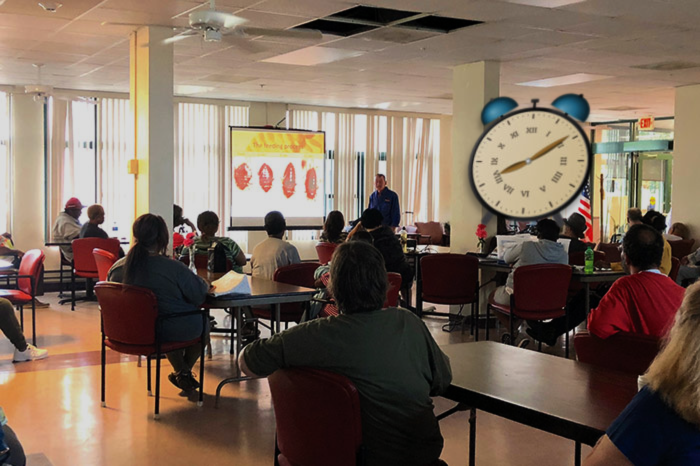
8:09
